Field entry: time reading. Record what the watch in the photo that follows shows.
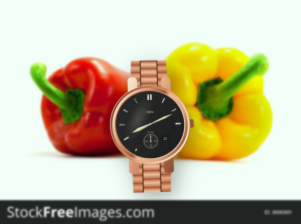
8:11
